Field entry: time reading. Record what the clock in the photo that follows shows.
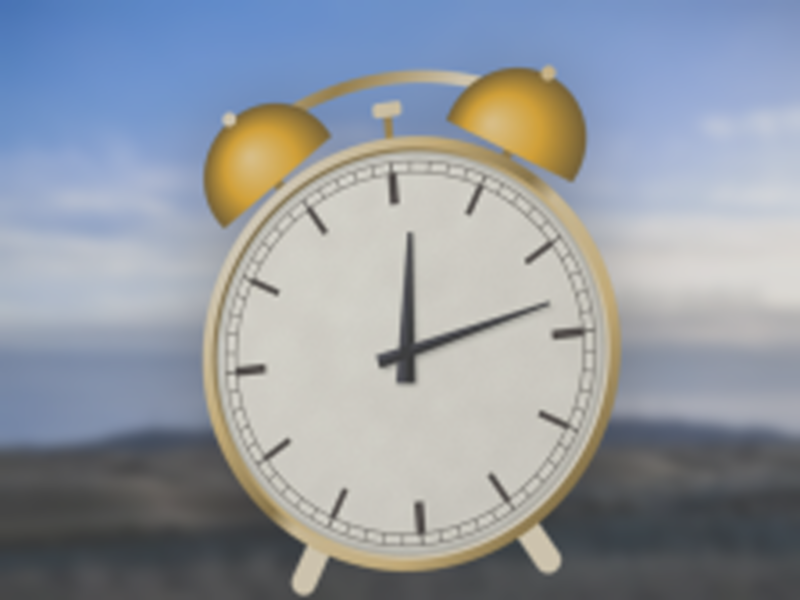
12:13
